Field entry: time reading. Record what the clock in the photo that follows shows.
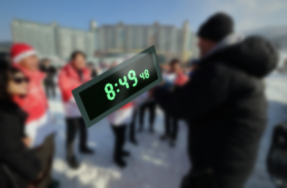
8:49:48
